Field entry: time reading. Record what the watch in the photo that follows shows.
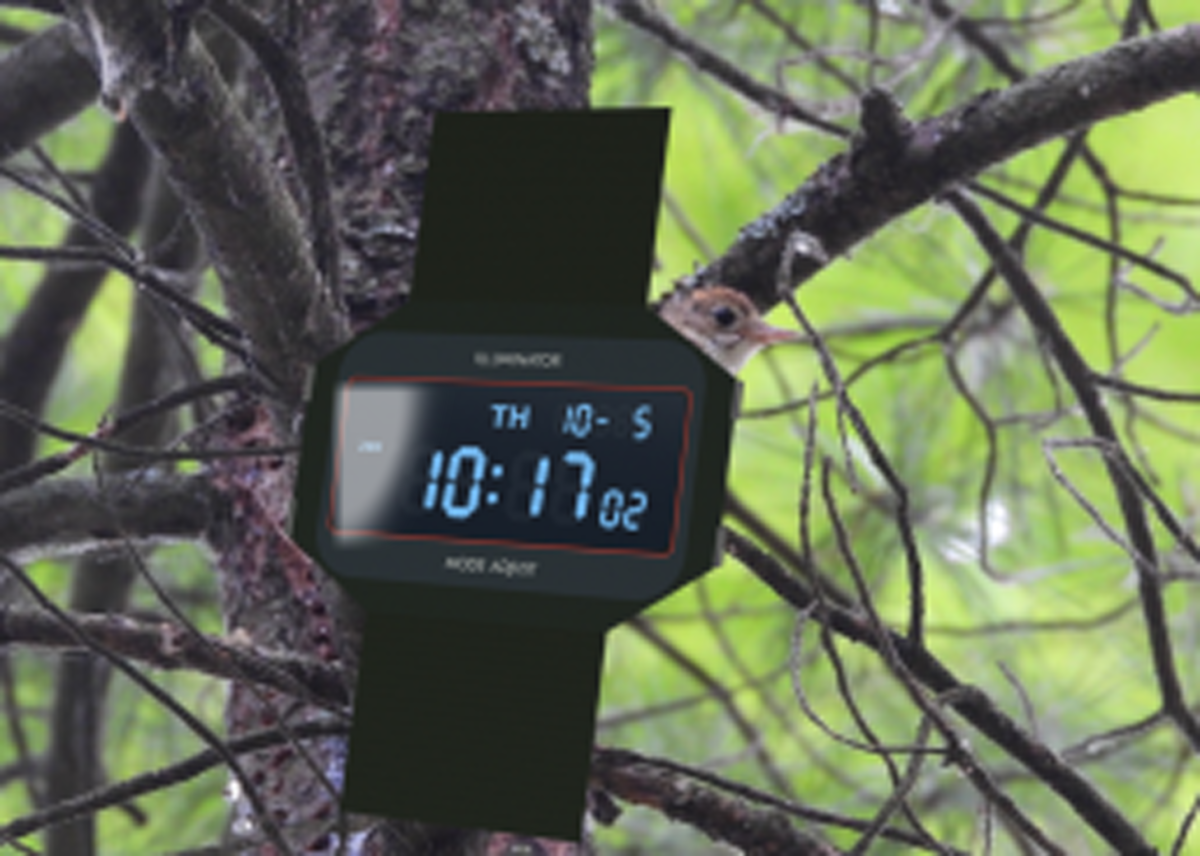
10:17:02
